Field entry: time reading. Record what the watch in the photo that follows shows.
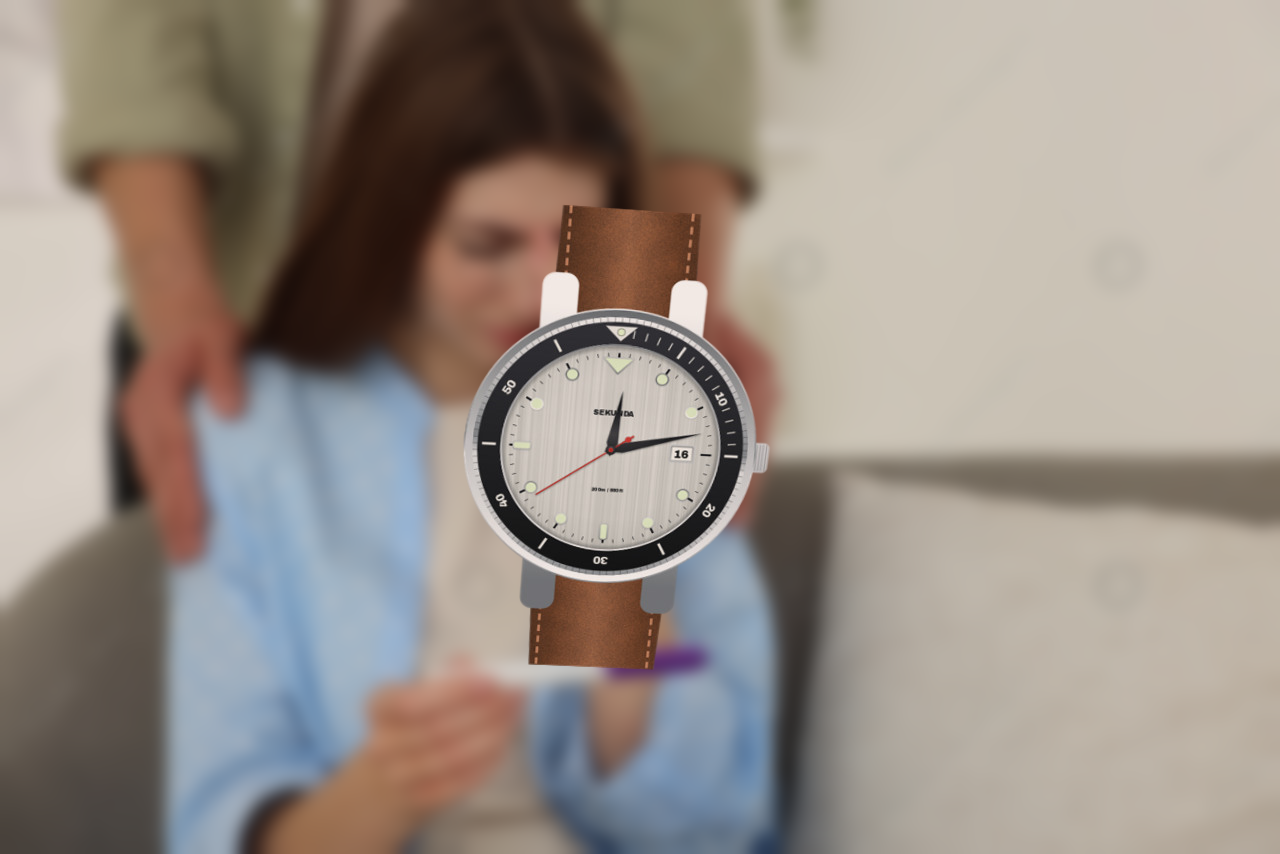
12:12:39
